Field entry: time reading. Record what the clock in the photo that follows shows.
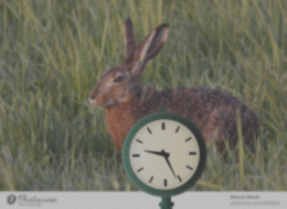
9:26
